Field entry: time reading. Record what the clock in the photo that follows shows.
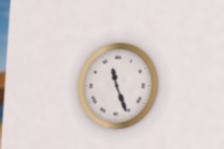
11:26
